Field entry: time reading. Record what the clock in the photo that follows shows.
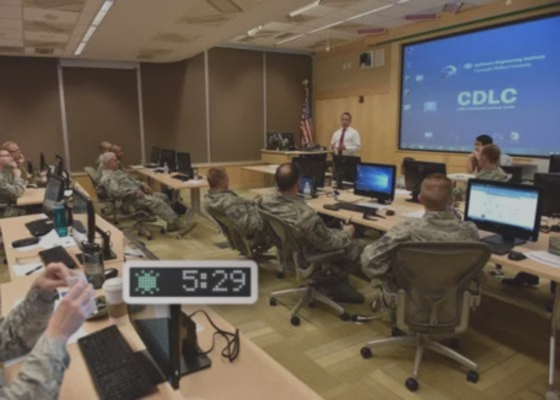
5:29
